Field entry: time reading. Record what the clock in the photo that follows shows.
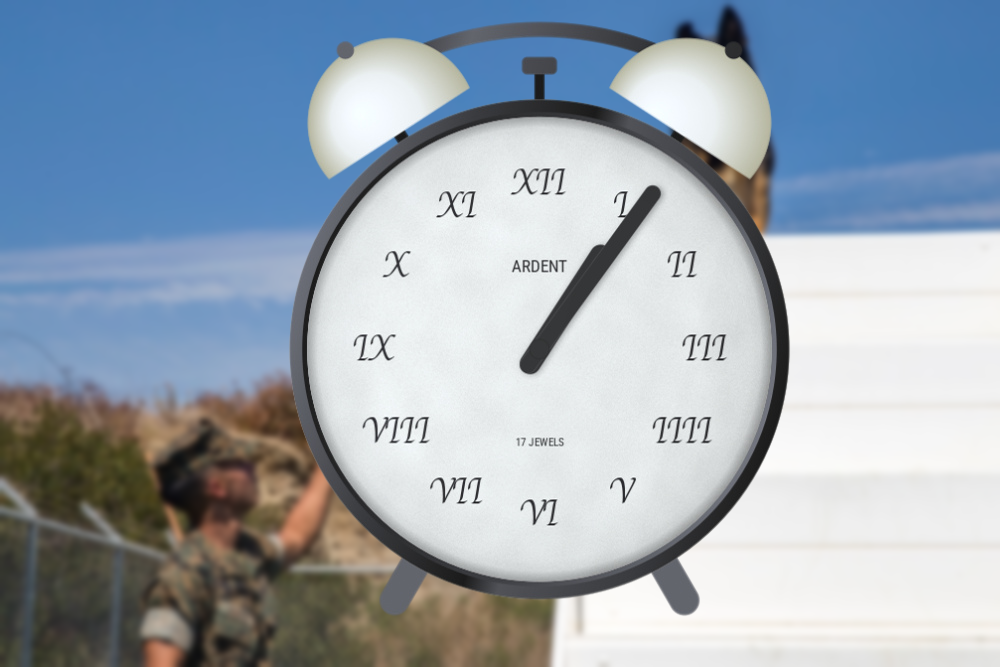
1:06
